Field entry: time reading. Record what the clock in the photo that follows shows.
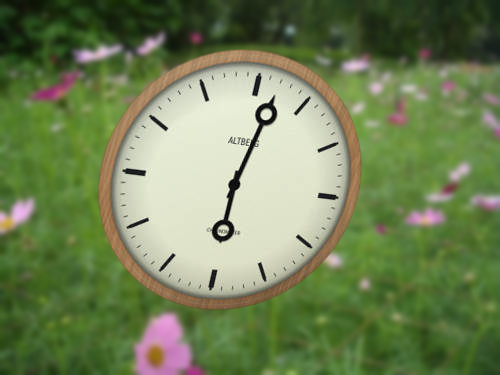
6:02
